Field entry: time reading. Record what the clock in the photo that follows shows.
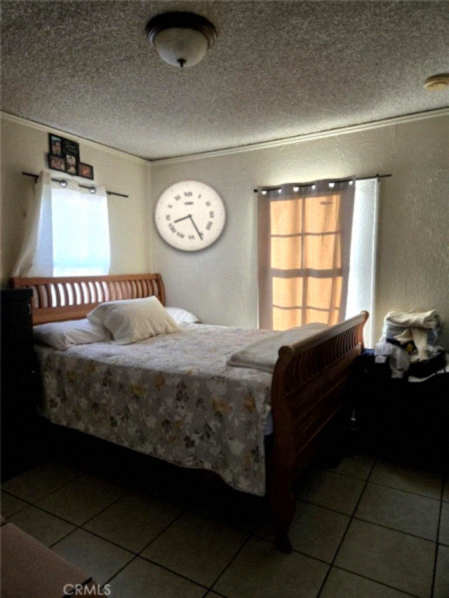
8:26
